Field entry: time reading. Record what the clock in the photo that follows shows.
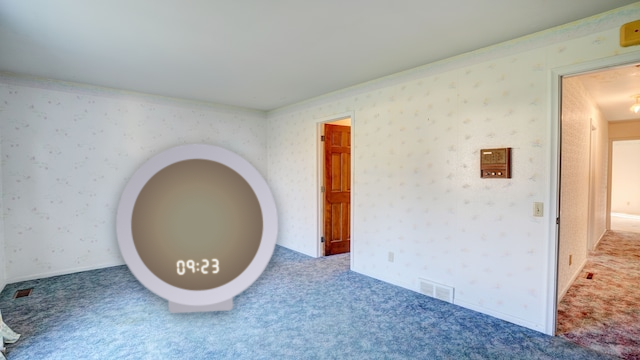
9:23
